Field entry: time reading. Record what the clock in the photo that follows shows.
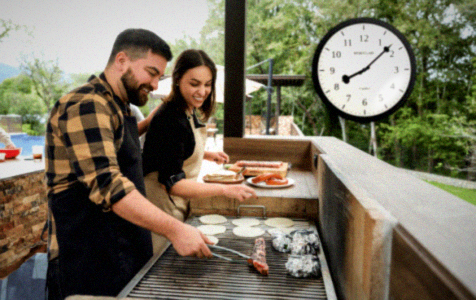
8:08
